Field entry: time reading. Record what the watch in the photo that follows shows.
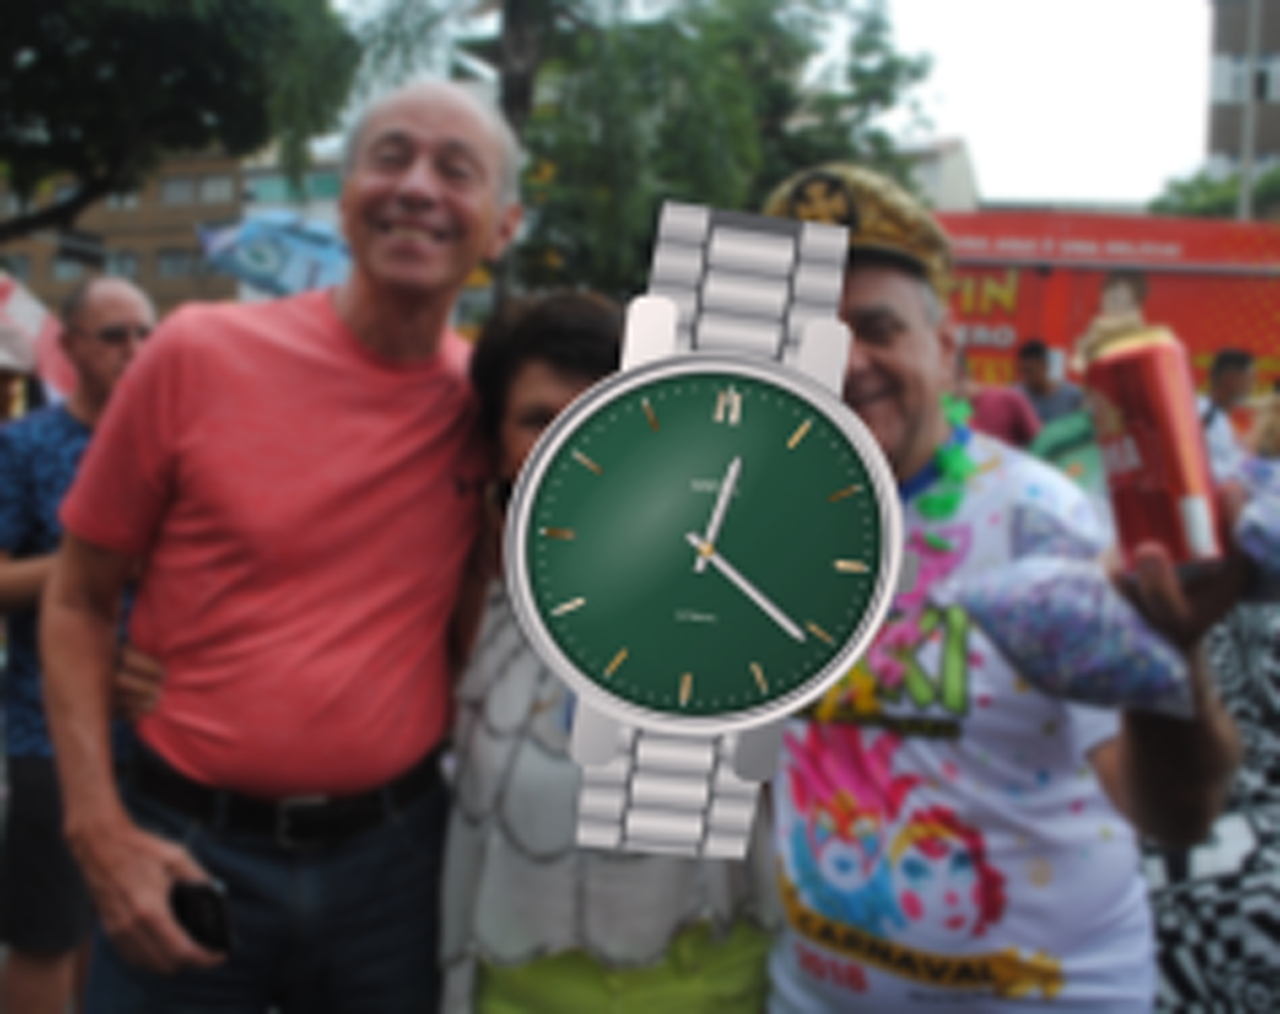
12:21
